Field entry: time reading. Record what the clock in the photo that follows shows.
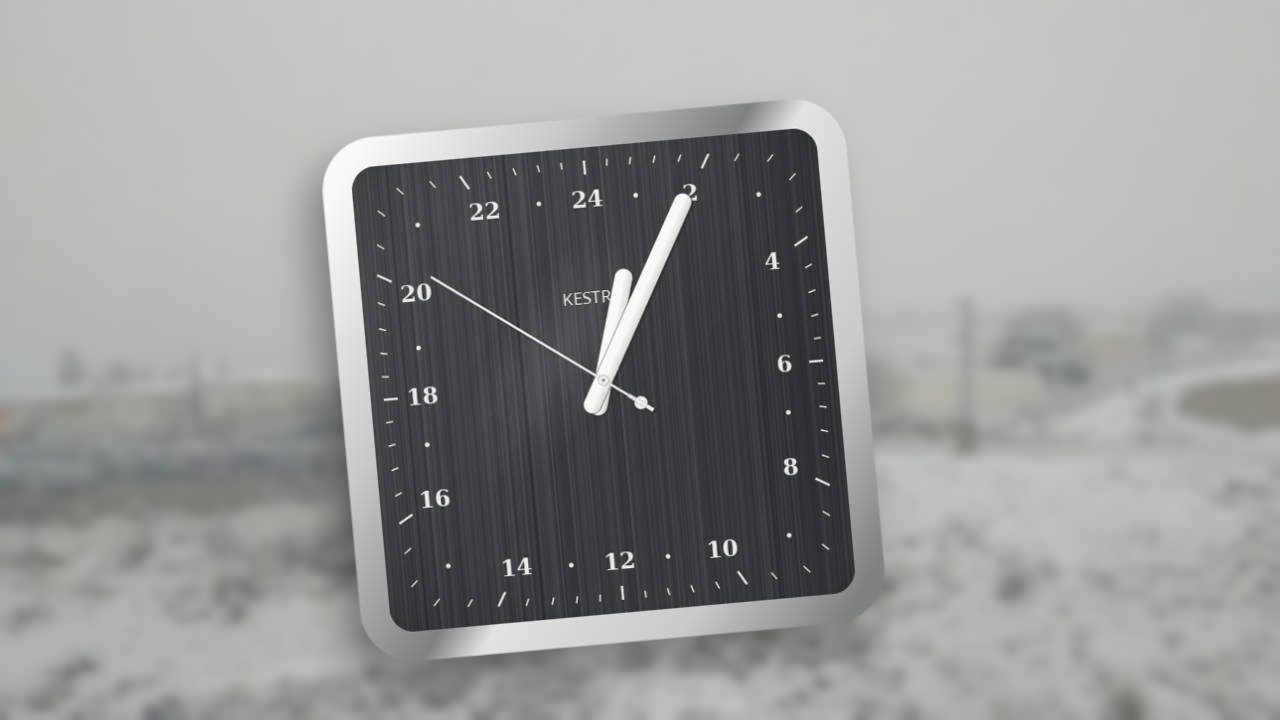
1:04:51
